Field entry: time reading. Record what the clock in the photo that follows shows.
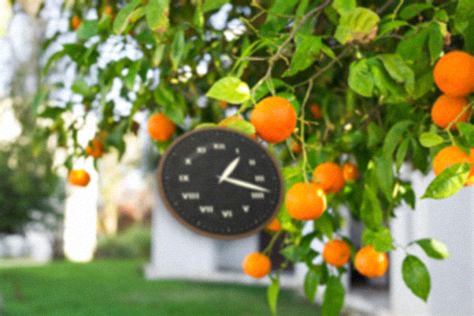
1:18
